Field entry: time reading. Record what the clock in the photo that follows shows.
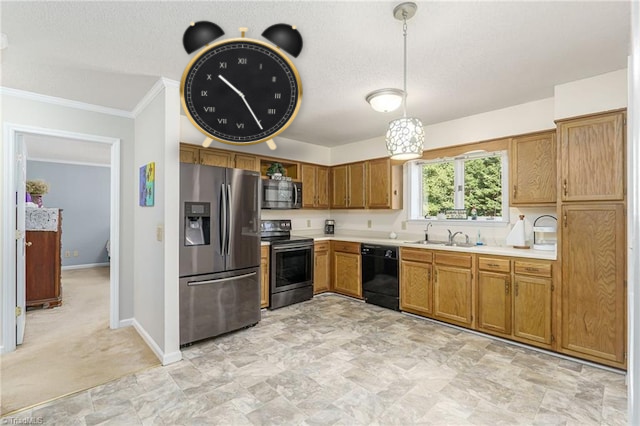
10:25
